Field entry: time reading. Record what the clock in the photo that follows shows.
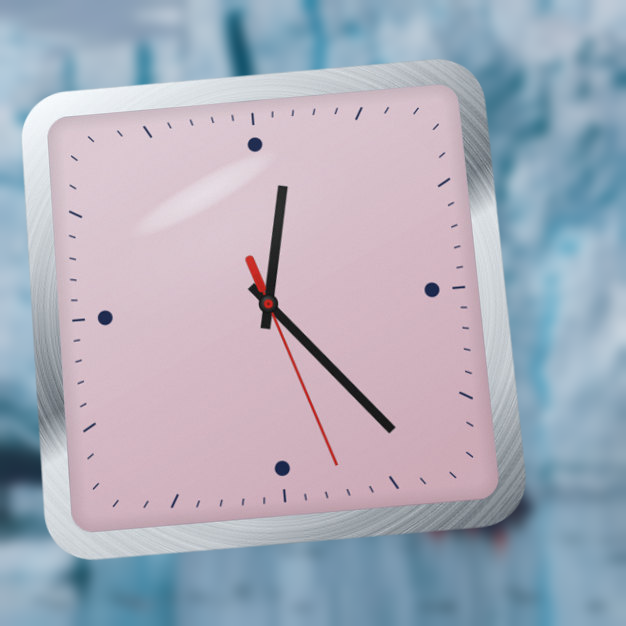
12:23:27
